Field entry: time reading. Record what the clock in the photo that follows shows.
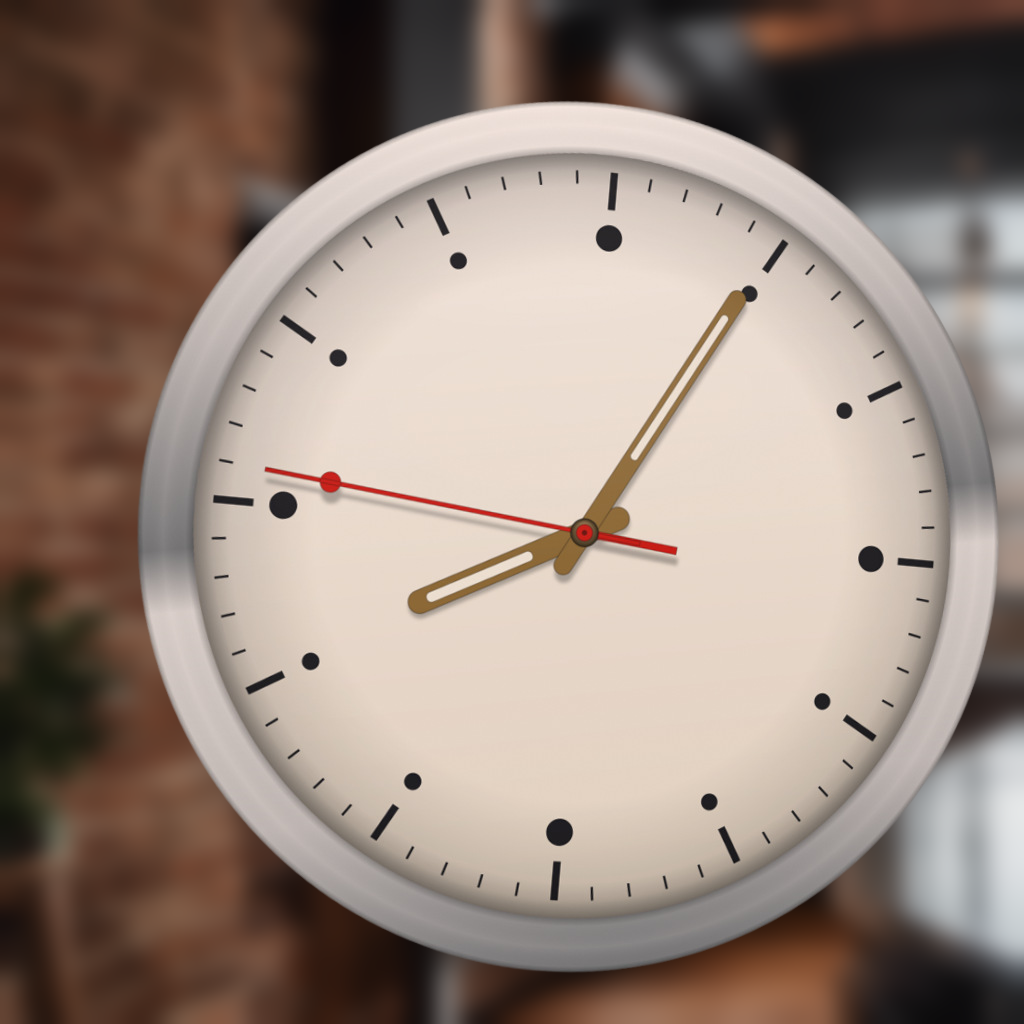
8:04:46
